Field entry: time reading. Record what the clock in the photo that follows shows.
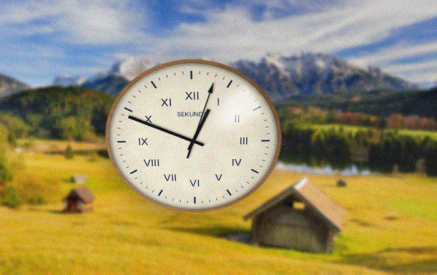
12:49:03
